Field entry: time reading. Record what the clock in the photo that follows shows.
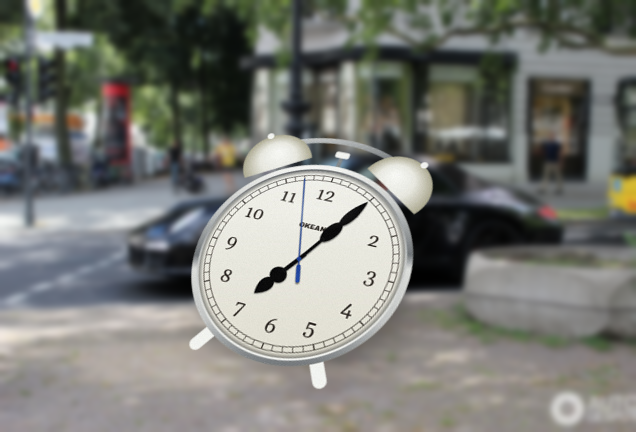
7:04:57
